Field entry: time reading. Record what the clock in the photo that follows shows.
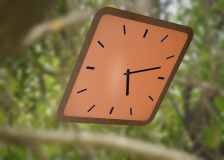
5:12
